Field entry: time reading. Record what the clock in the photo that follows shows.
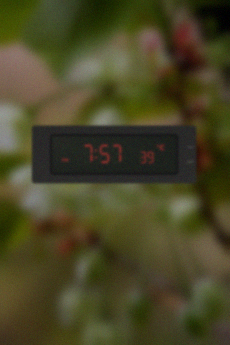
7:57
